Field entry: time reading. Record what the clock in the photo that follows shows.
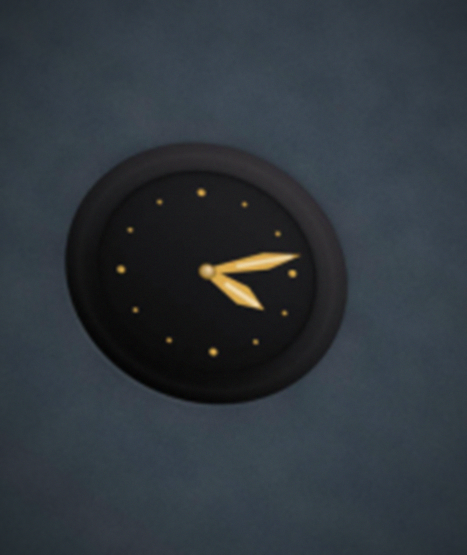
4:13
